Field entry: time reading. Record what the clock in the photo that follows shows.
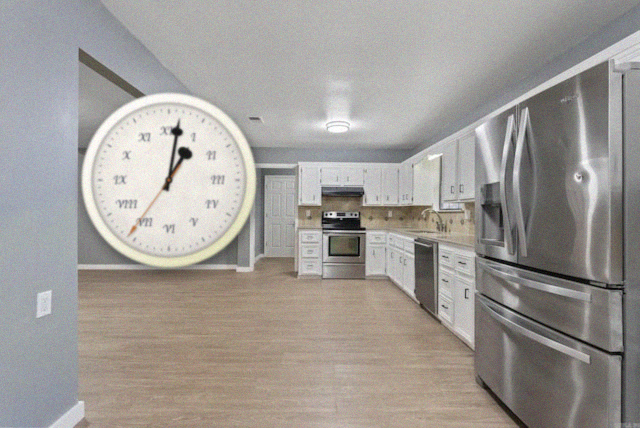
1:01:36
